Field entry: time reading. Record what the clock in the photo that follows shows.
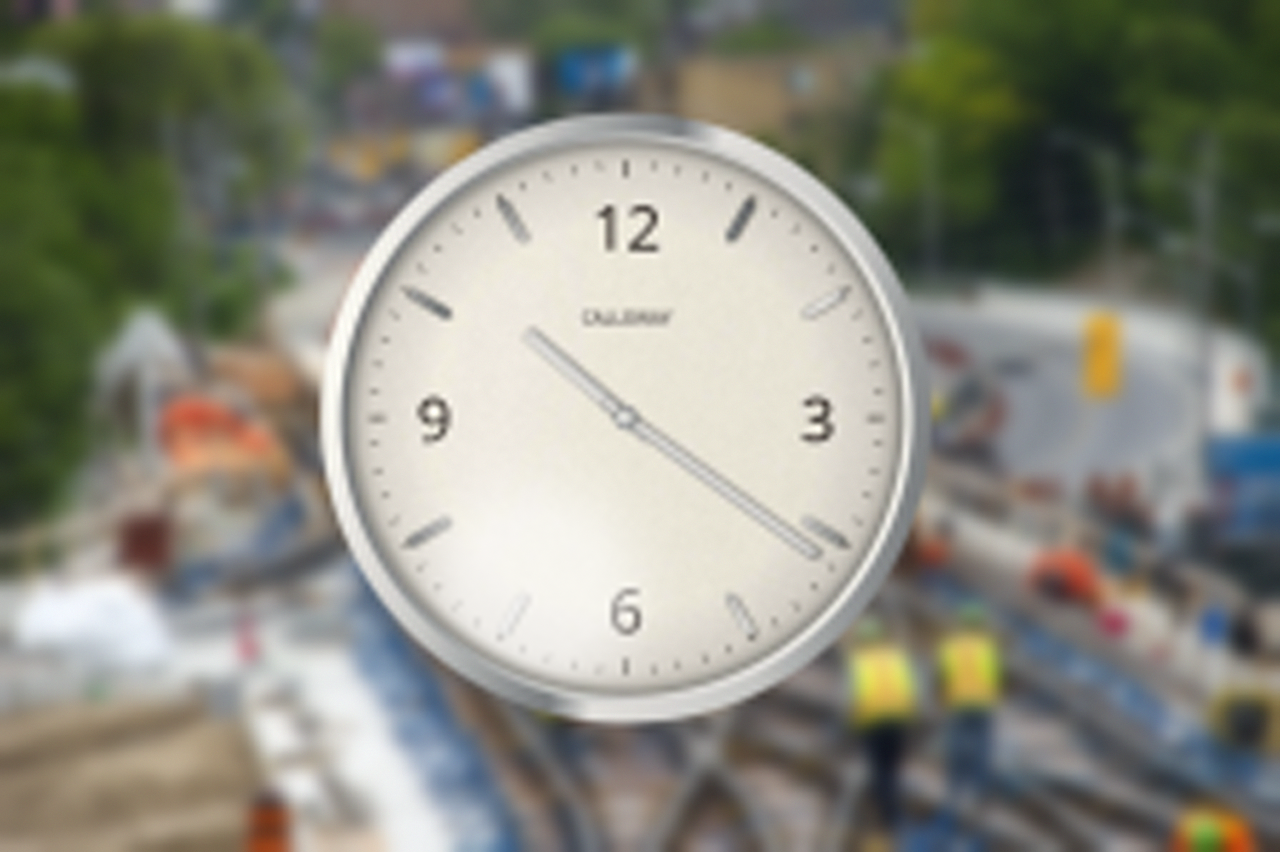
10:21
